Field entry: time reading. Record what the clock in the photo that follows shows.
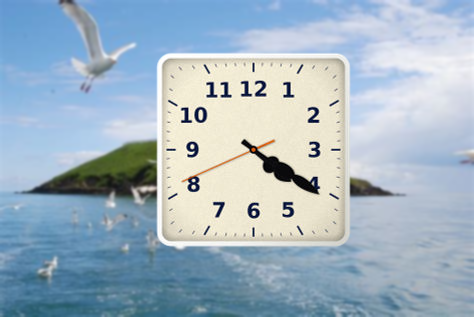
4:20:41
